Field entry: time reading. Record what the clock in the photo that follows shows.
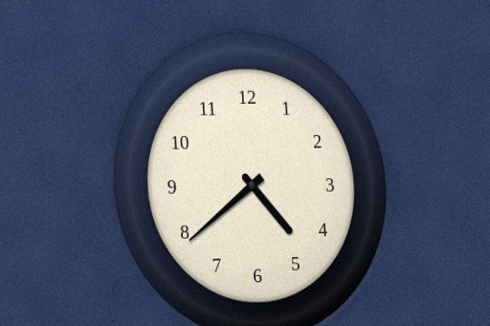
4:39
